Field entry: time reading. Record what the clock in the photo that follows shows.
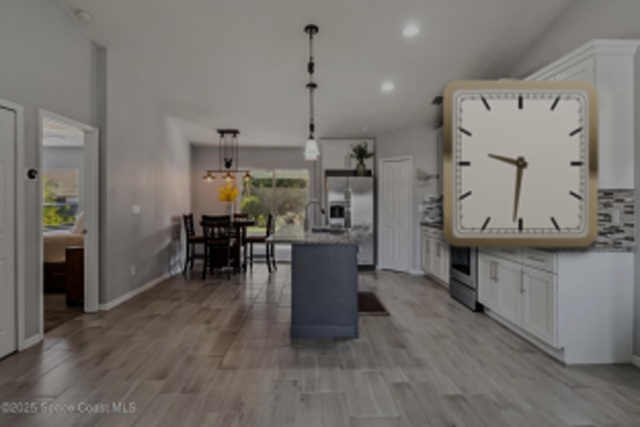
9:31
